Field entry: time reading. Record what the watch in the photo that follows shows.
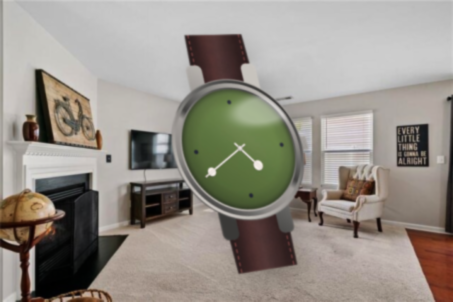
4:40
